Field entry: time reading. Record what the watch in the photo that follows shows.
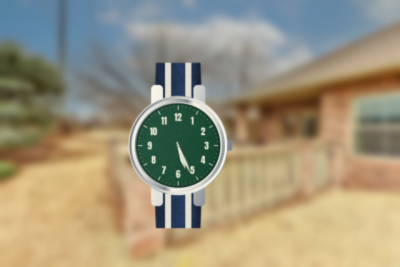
5:26
